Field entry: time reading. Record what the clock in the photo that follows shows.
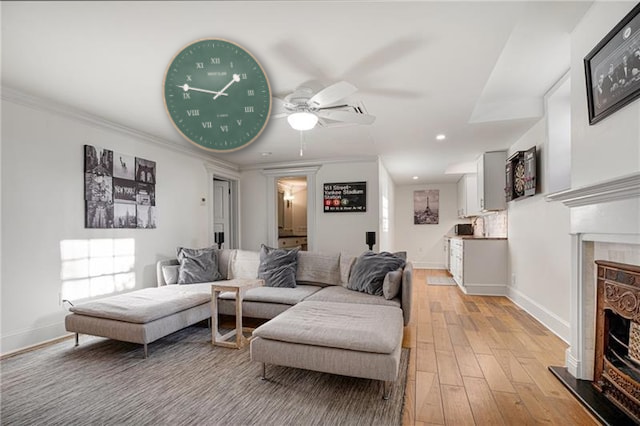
1:47
